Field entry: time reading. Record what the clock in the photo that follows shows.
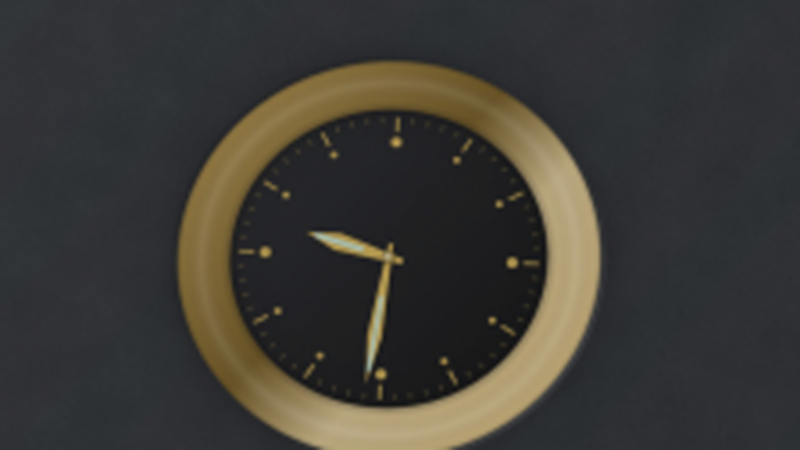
9:31
